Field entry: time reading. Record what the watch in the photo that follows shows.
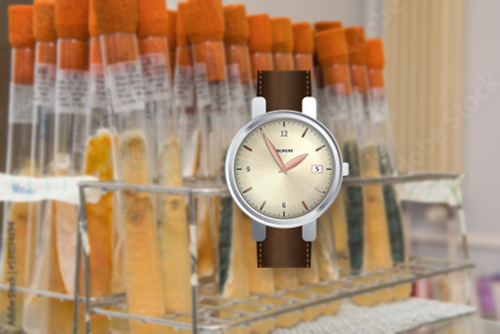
1:55
